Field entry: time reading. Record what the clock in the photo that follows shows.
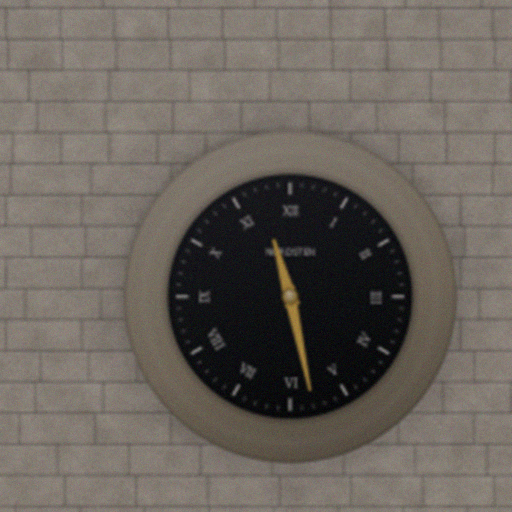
11:28
